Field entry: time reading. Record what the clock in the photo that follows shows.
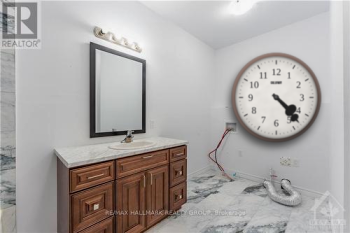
4:23
